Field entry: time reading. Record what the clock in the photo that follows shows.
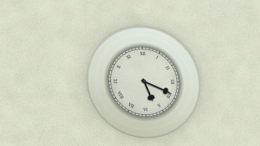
5:19
